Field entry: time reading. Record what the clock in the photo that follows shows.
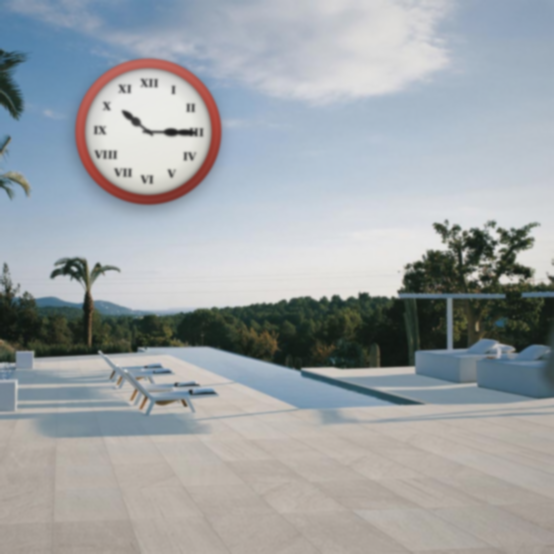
10:15
